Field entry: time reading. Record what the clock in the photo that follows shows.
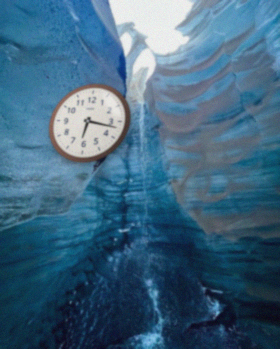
6:17
